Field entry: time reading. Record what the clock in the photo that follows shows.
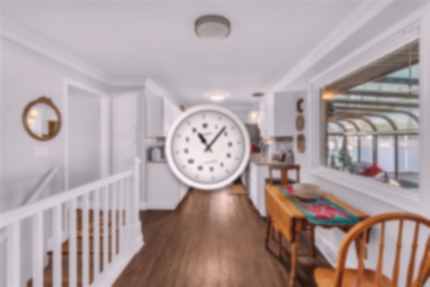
11:08
